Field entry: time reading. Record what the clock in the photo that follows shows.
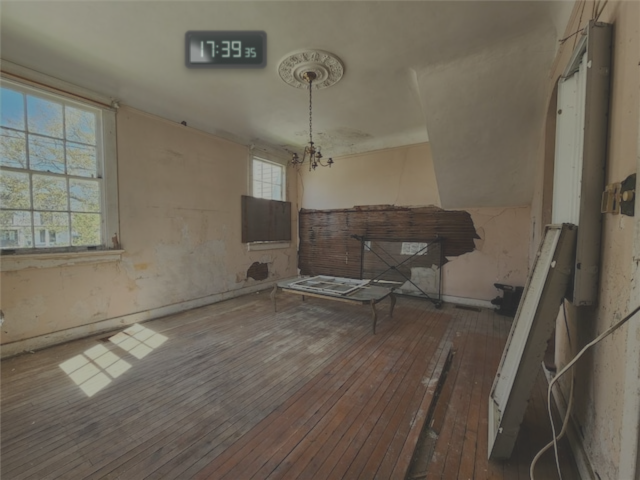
17:39
